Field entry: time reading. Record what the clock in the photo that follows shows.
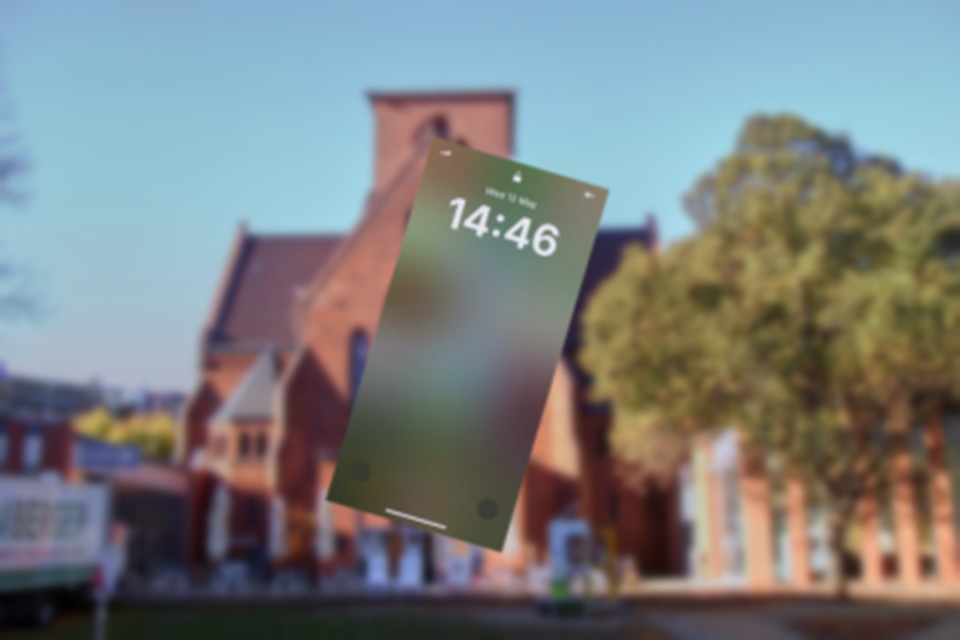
14:46
